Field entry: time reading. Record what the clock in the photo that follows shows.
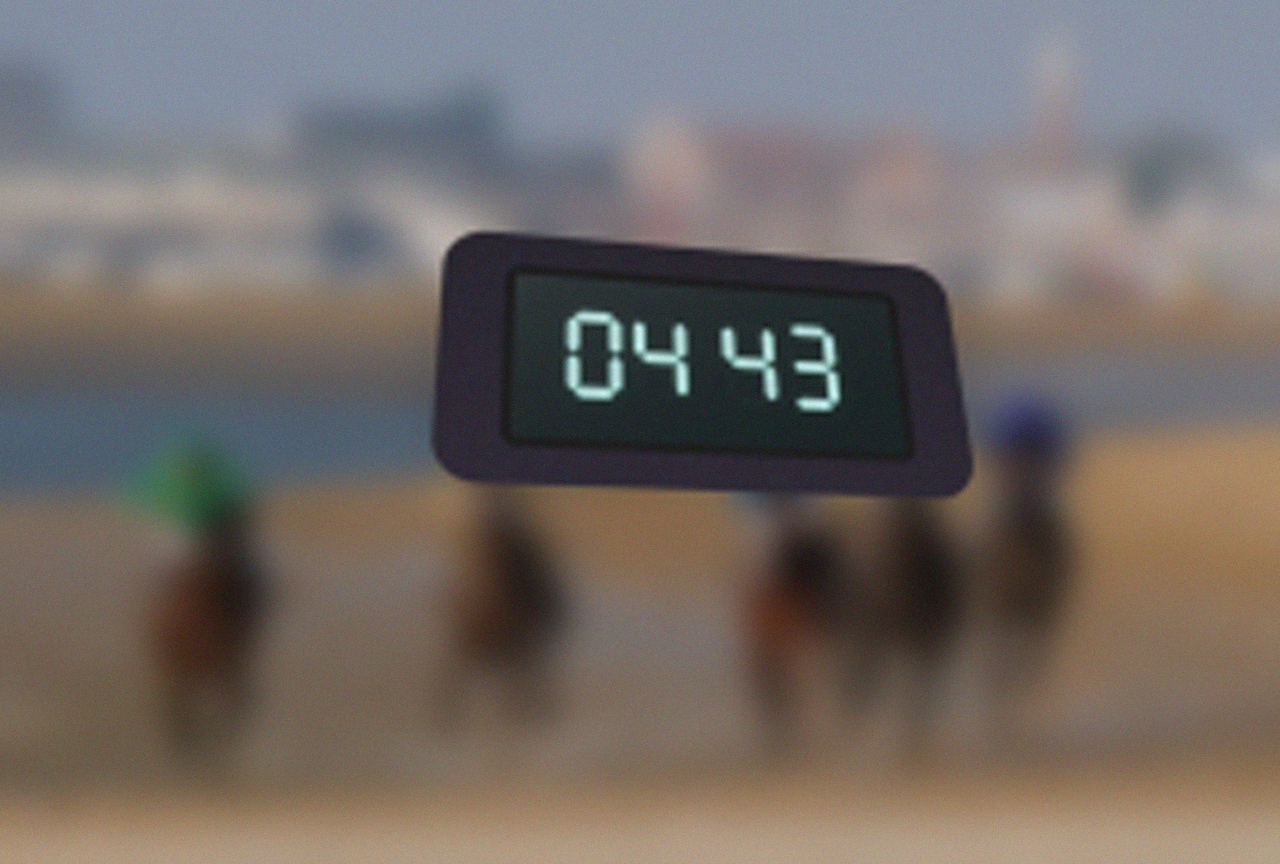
4:43
